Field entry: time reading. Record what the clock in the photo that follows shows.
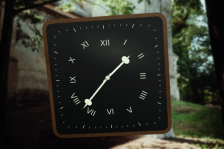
1:37
